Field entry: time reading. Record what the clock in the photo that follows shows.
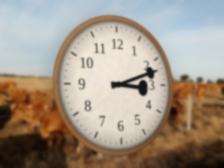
3:12
